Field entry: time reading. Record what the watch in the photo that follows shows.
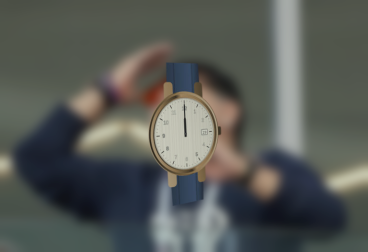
12:00
